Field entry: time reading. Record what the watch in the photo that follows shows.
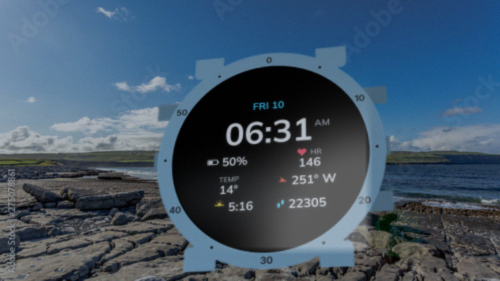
6:31
